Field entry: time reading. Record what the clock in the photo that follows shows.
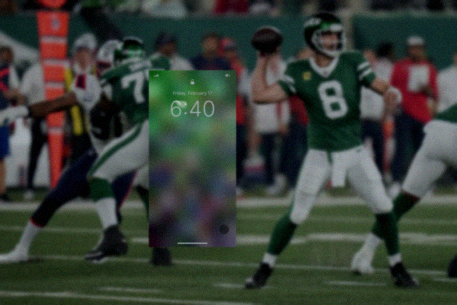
6:40
